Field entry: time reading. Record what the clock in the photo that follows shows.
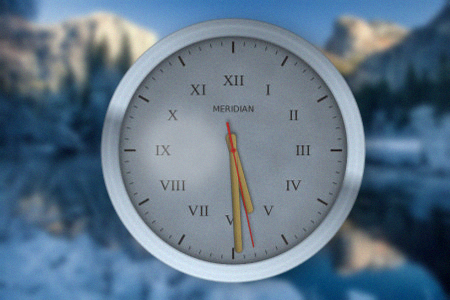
5:29:28
